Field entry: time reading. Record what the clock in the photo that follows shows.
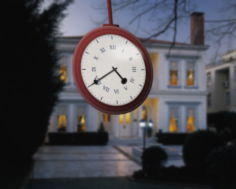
4:40
